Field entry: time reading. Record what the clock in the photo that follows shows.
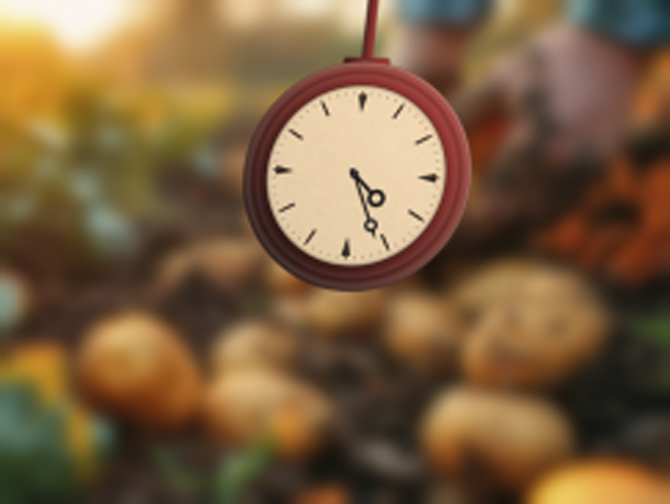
4:26
